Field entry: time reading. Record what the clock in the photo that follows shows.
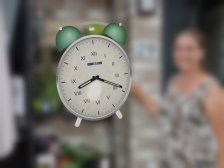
8:19
